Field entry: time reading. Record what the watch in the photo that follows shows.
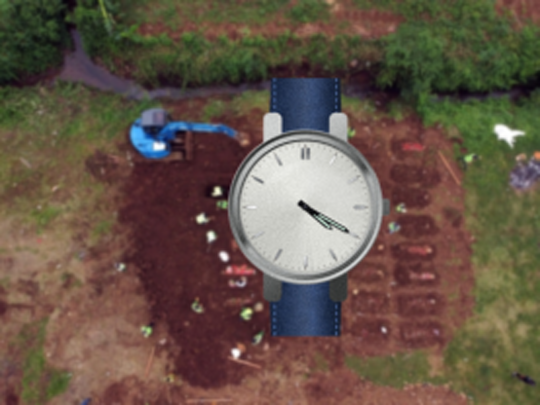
4:20
